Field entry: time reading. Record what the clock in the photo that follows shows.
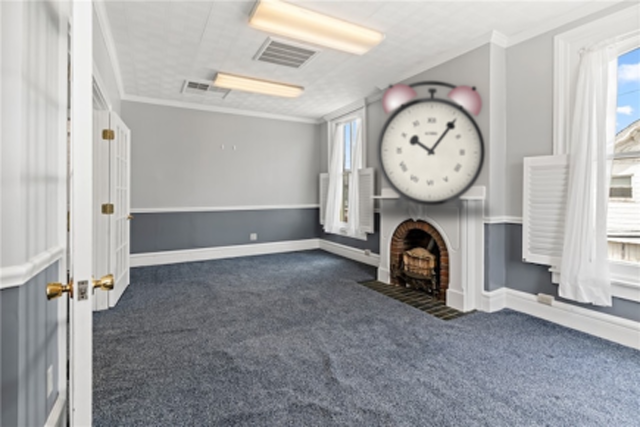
10:06
